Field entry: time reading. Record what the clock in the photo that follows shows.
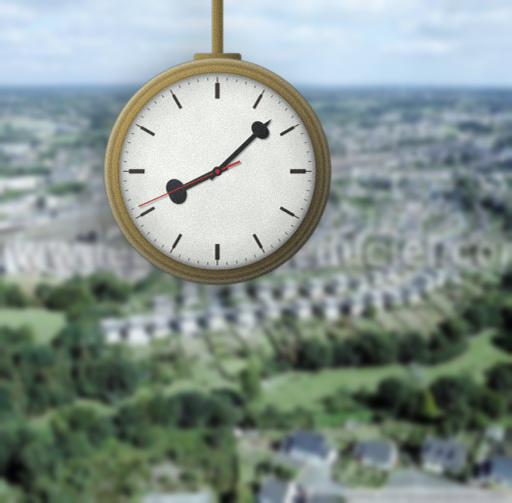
8:07:41
